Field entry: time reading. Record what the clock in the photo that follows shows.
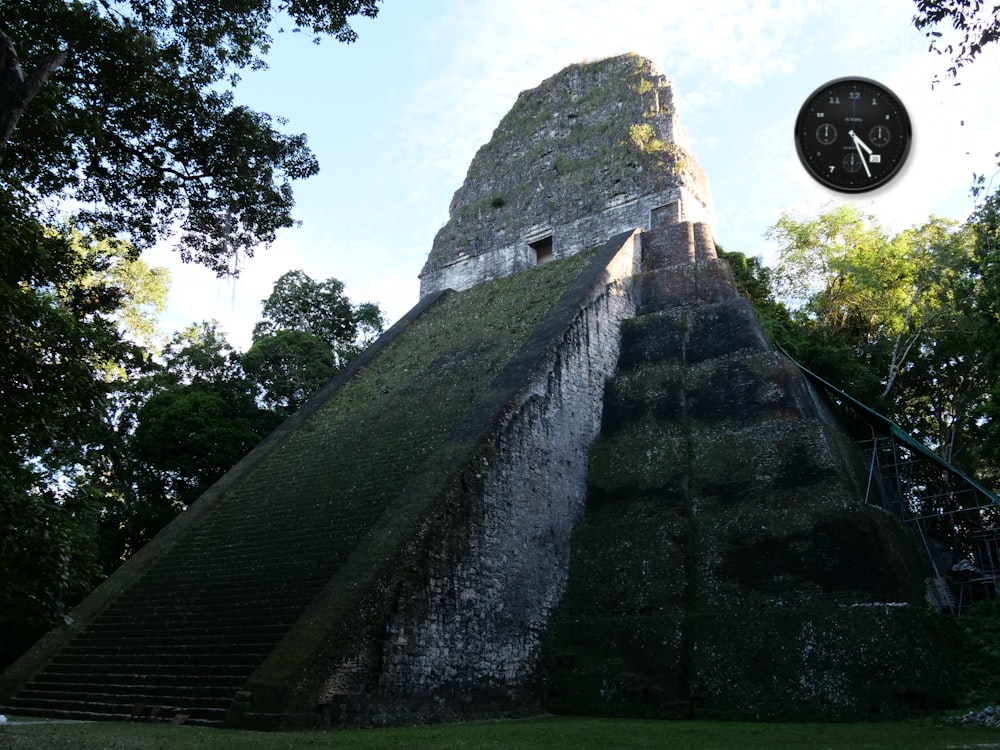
4:26
